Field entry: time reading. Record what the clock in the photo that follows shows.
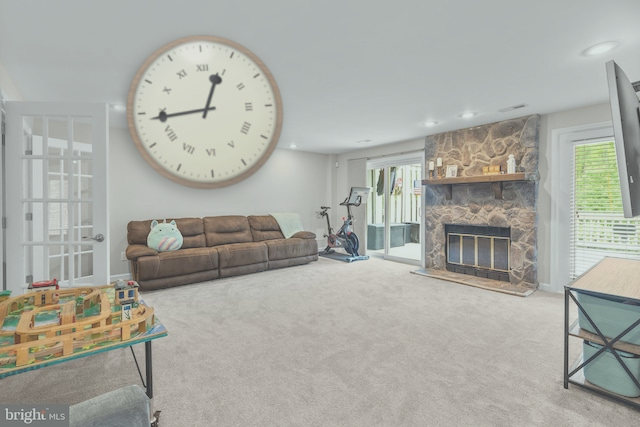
12:44
